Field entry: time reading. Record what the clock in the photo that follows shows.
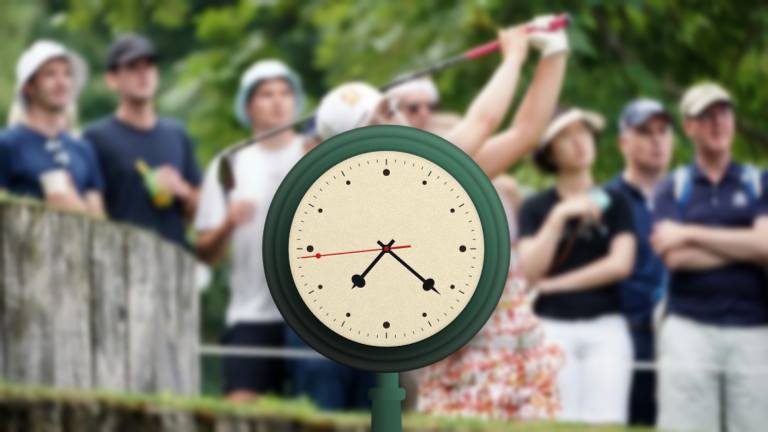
7:21:44
